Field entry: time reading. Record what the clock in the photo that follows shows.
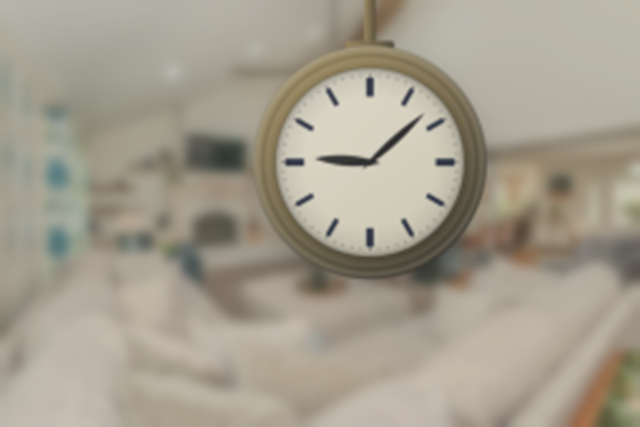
9:08
